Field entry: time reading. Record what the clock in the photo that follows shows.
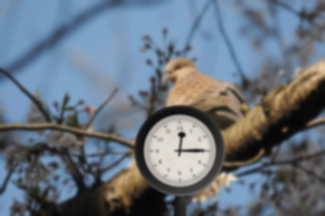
12:15
